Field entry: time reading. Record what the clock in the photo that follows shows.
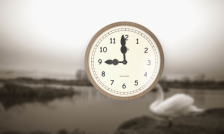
8:59
